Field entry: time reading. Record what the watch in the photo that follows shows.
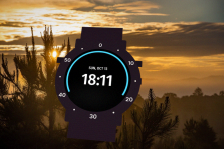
18:11
